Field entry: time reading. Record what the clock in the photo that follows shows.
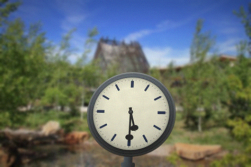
5:30
